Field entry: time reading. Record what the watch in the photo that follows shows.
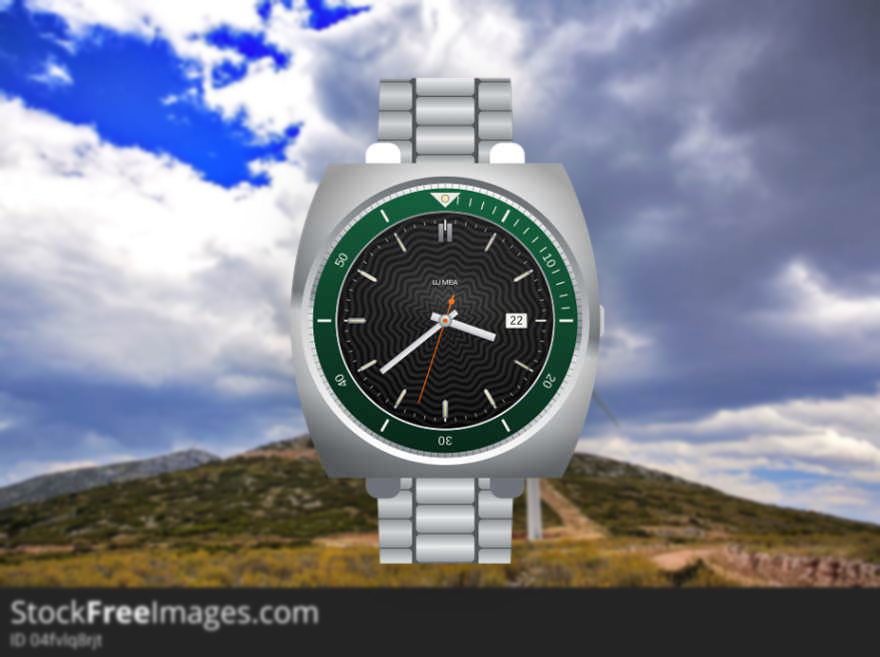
3:38:33
